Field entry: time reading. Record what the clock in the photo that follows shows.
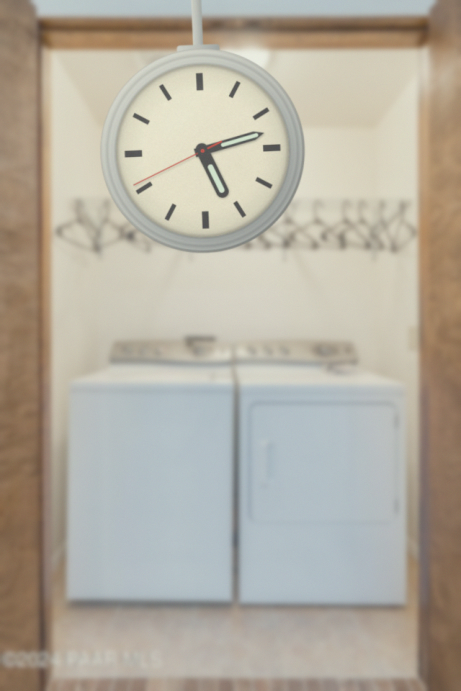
5:12:41
